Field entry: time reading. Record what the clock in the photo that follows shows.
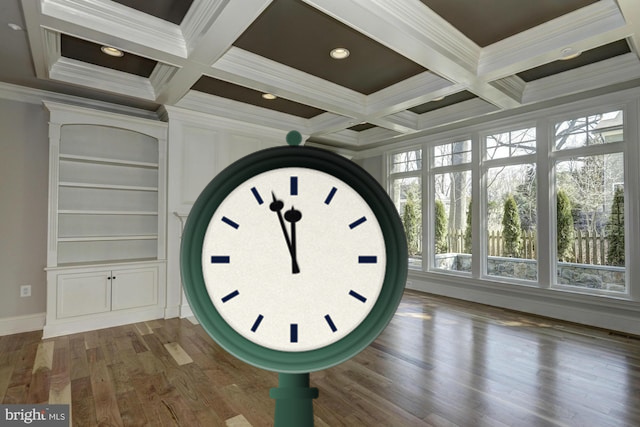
11:57
